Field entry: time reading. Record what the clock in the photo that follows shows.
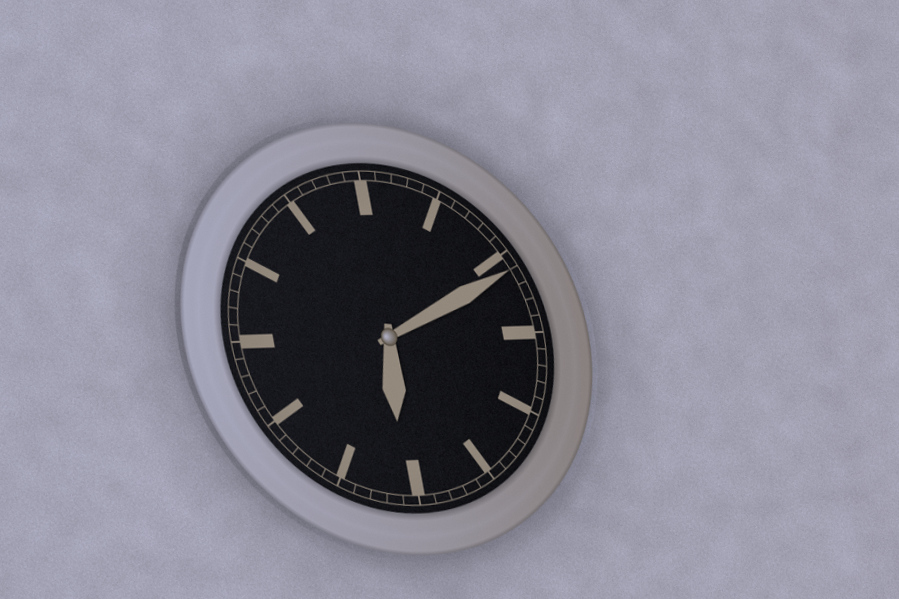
6:11
